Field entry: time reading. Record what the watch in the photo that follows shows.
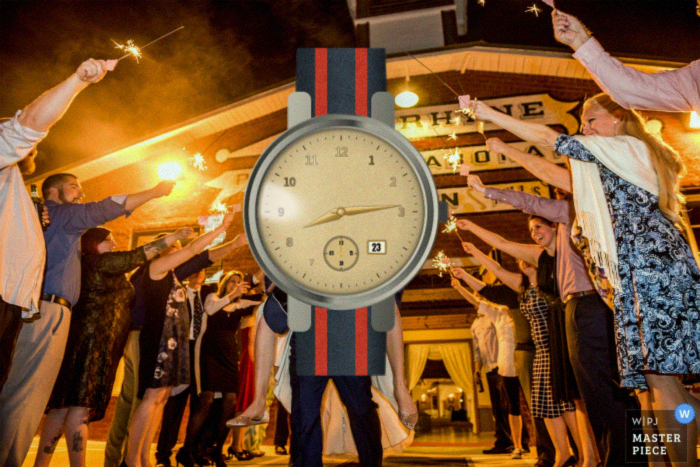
8:14
